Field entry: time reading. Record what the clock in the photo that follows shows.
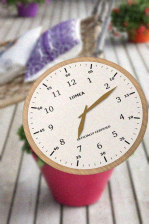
7:12
